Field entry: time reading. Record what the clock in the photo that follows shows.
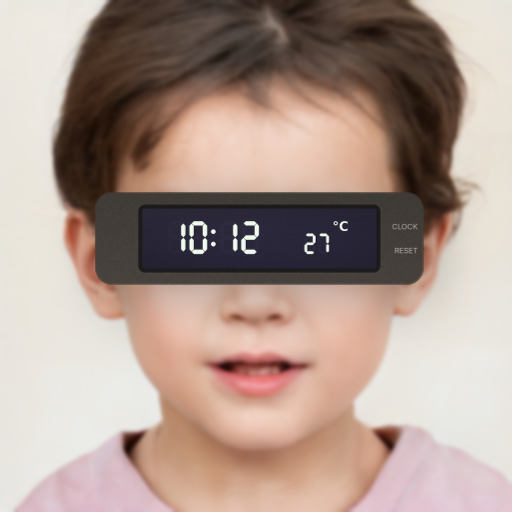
10:12
